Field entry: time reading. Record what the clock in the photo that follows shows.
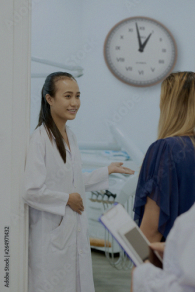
12:58
